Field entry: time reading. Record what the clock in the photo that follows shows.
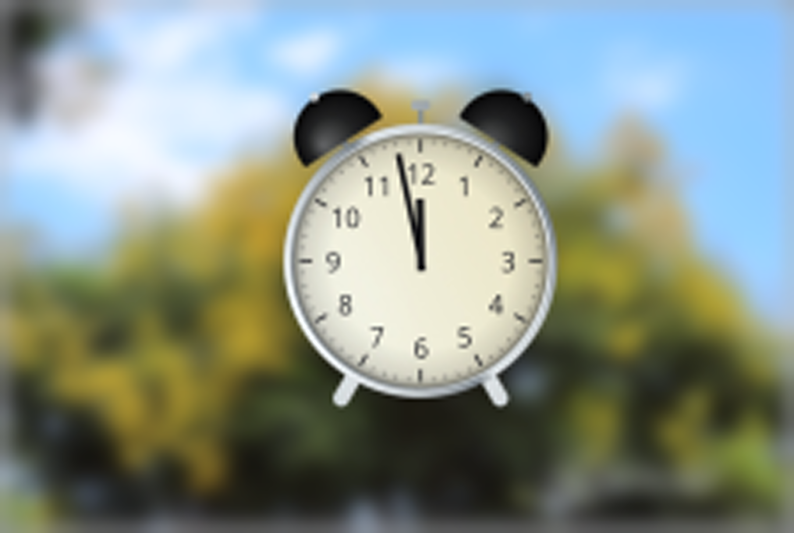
11:58
